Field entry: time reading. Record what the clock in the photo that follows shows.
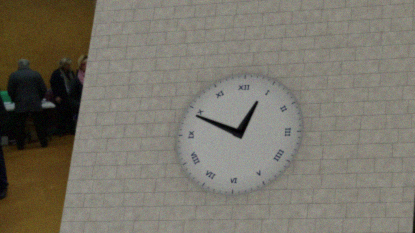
12:49
